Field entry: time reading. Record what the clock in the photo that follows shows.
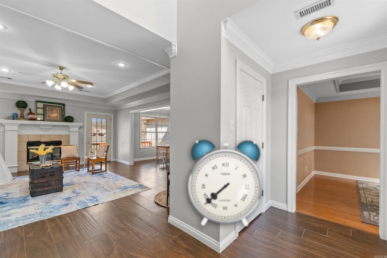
7:38
